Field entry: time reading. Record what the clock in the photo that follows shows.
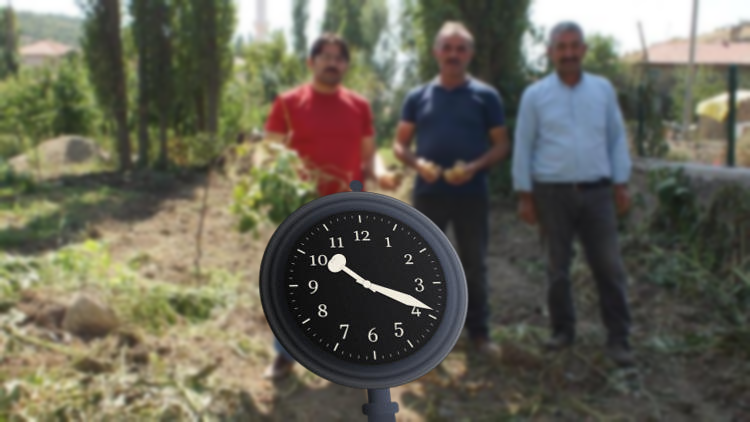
10:19
